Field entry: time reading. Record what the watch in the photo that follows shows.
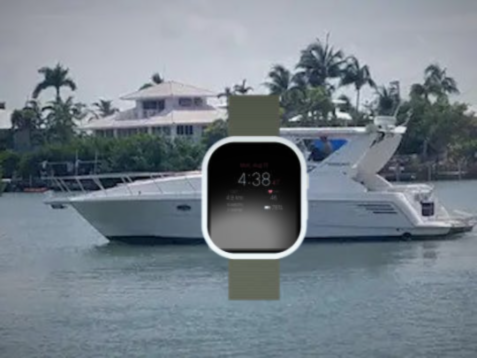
4:38
